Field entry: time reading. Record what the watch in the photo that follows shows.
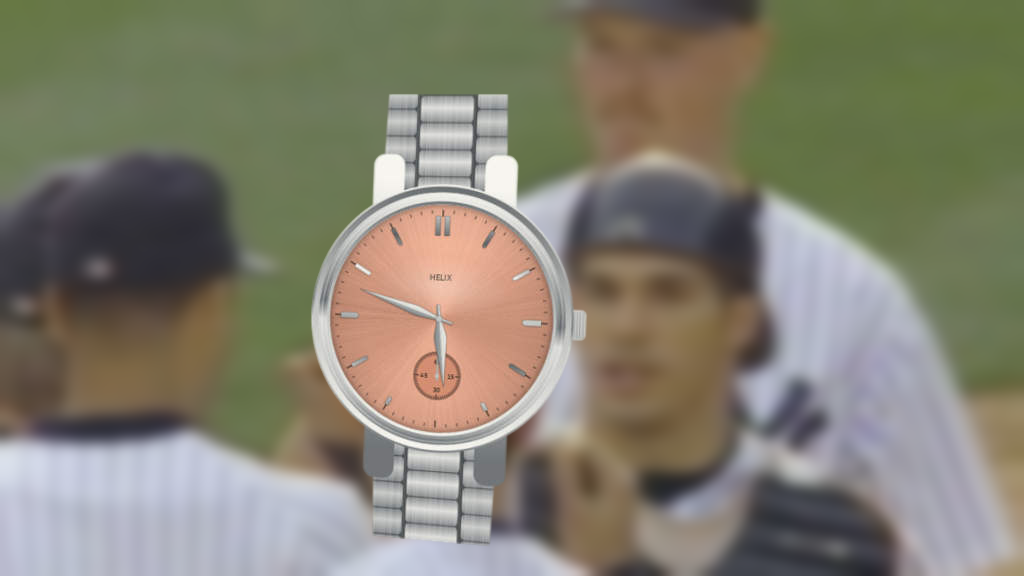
5:48
